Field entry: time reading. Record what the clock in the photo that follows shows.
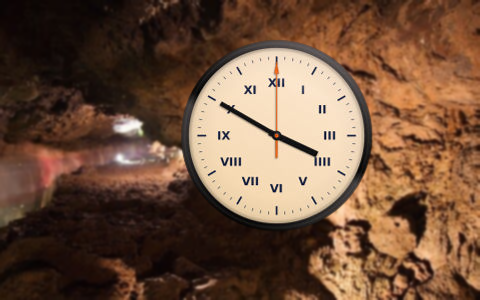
3:50:00
